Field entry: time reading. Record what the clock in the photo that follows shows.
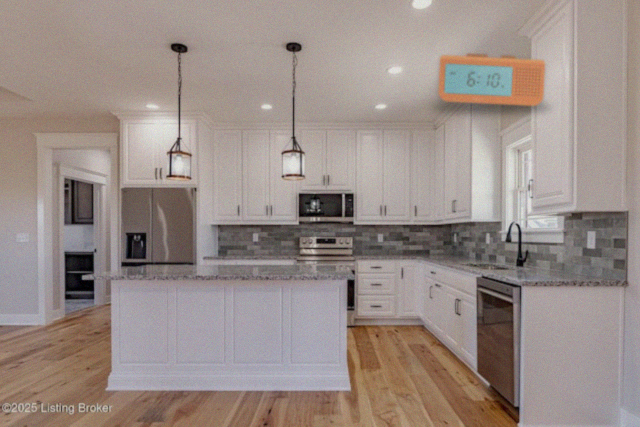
6:10
